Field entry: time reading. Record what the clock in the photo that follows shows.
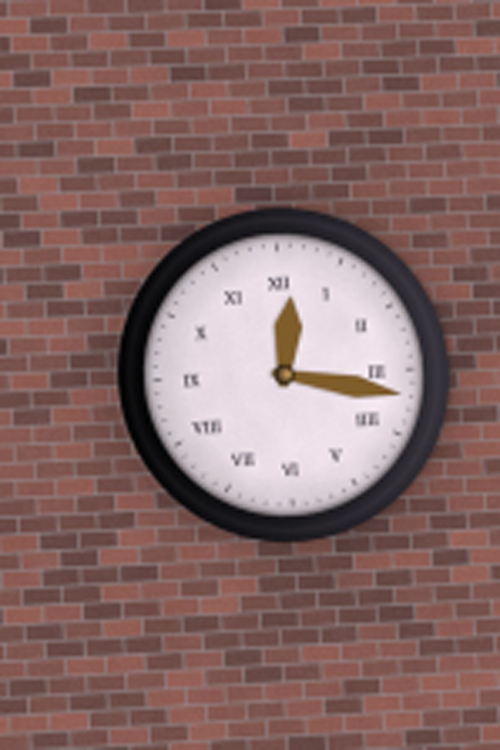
12:17
